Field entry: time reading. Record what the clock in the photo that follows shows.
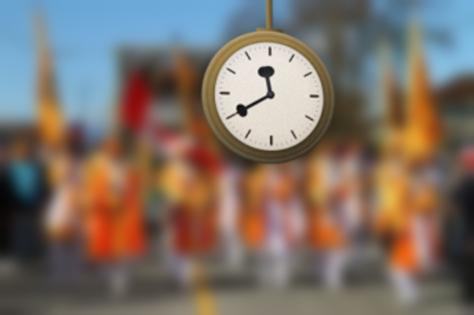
11:40
